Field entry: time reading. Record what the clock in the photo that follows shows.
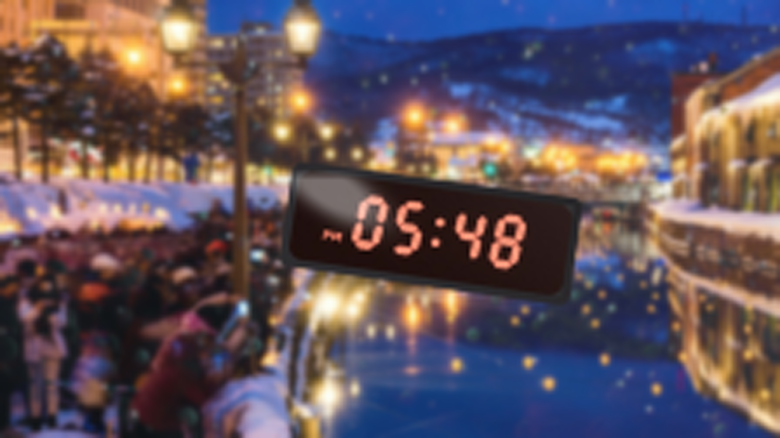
5:48
